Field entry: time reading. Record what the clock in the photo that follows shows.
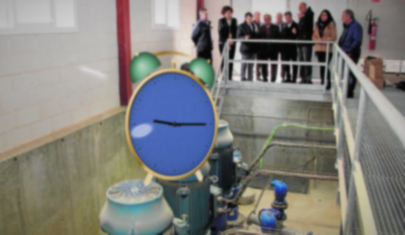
9:15
